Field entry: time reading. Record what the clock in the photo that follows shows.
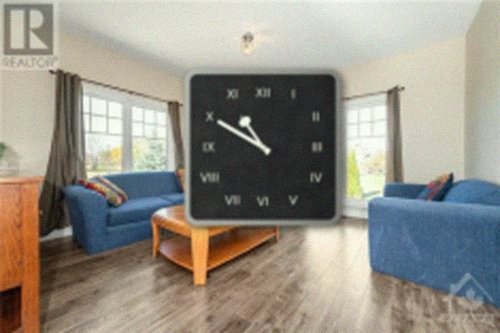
10:50
